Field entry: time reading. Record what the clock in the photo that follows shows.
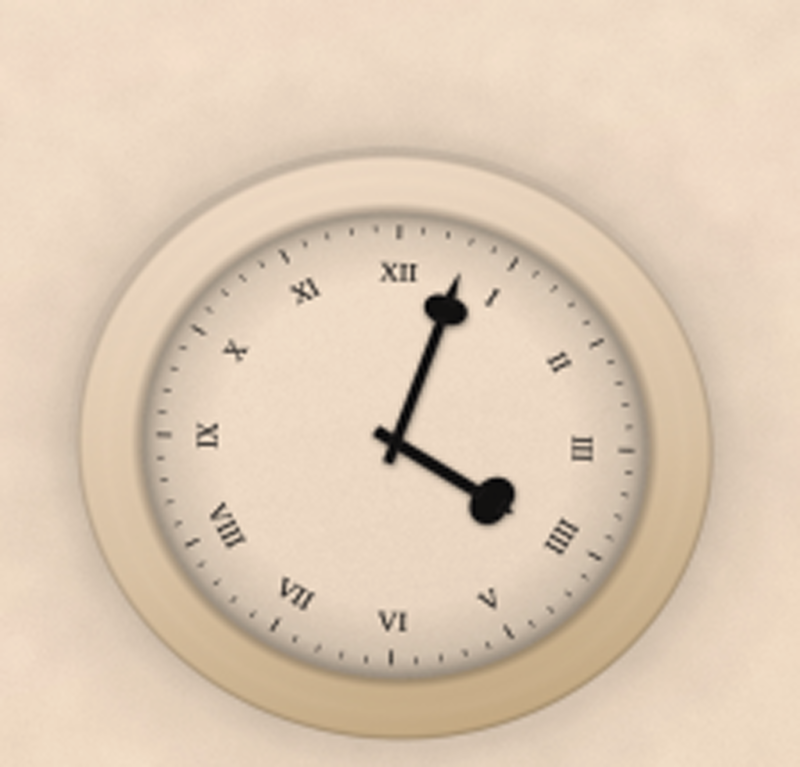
4:03
